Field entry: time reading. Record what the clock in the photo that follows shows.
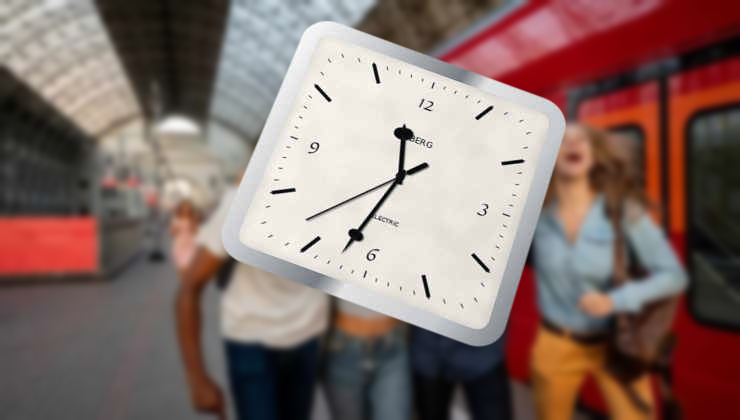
11:32:37
